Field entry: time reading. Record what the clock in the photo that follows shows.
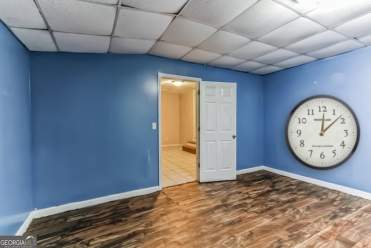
12:08
